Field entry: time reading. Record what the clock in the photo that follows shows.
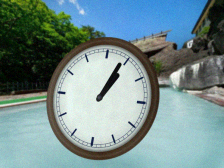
1:04
